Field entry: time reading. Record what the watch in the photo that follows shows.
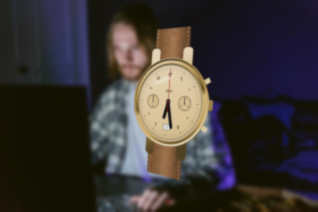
6:28
